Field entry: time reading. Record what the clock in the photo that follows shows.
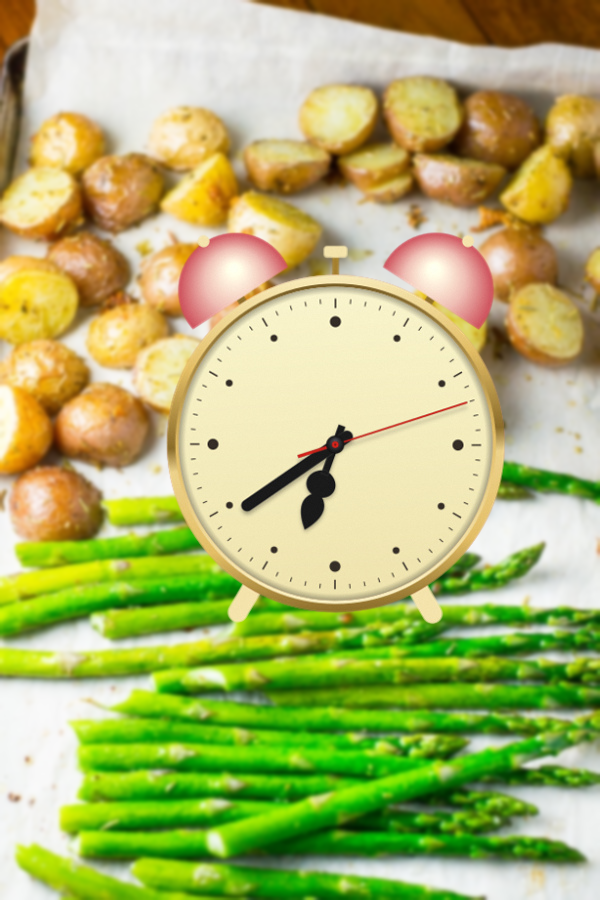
6:39:12
